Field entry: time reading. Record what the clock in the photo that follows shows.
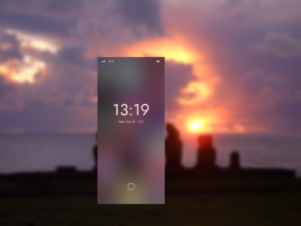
13:19
